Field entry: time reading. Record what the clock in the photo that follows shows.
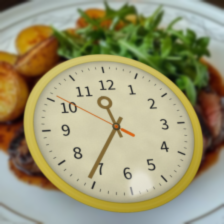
11:35:51
